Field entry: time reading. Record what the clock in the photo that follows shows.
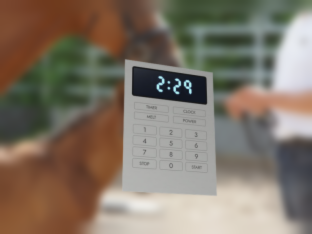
2:29
